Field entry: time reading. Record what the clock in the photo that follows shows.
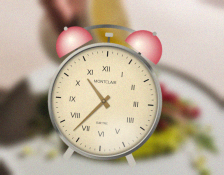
10:37
